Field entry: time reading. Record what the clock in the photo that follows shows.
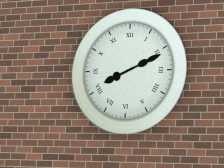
8:11
